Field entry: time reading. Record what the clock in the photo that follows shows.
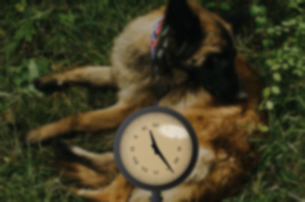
11:24
